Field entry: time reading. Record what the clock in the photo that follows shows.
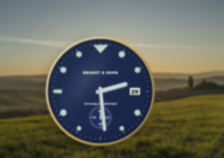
2:29
